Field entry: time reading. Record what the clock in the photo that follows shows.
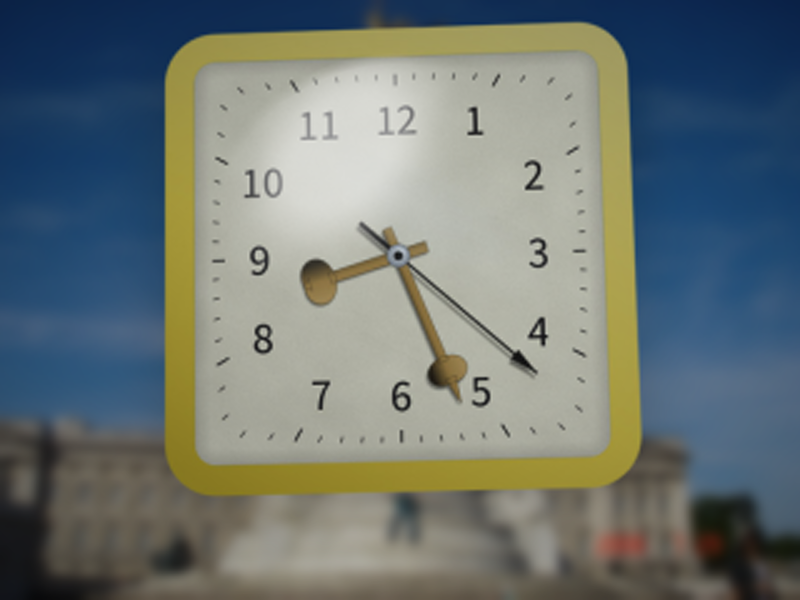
8:26:22
